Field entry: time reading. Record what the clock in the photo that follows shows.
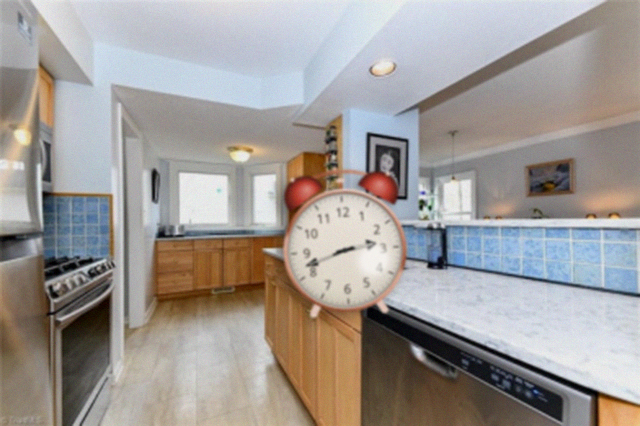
2:42
